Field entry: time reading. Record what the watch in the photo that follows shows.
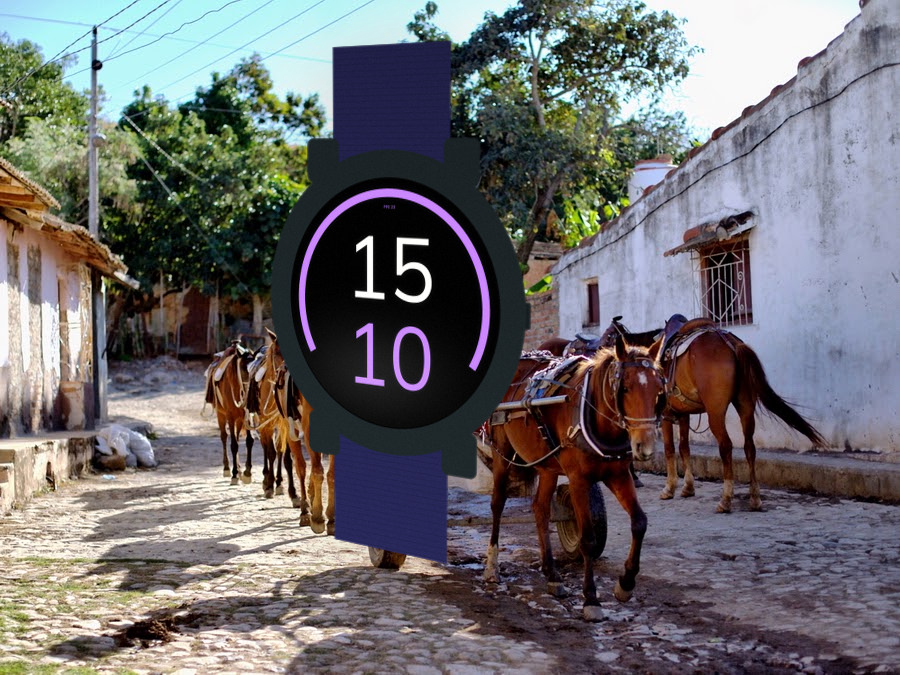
15:10
